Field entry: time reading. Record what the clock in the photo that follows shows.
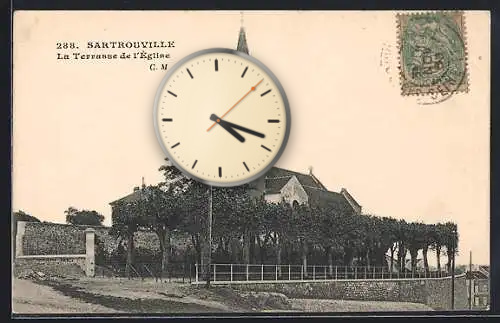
4:18:08
